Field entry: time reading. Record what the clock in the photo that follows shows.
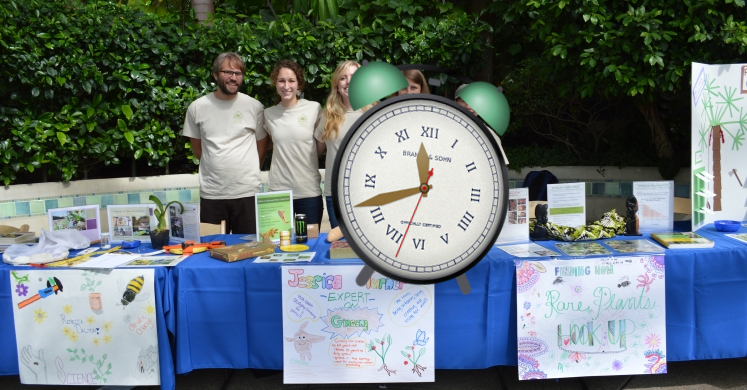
11:41:33
